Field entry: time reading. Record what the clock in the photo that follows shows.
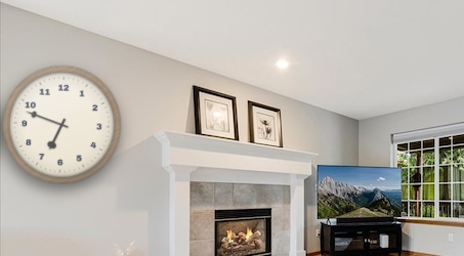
6:48
